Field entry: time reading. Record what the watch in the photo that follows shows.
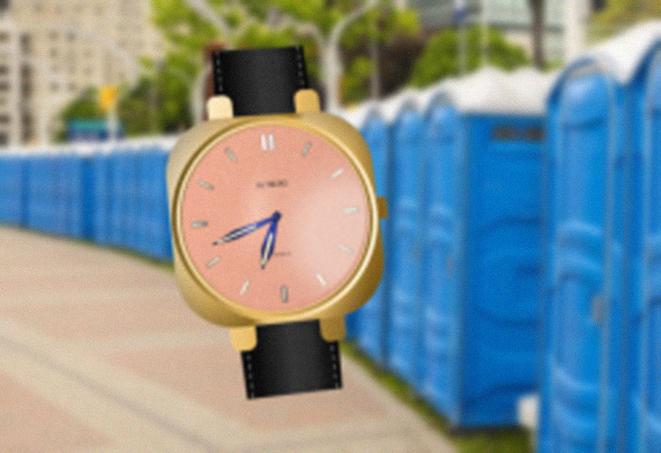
6:42
